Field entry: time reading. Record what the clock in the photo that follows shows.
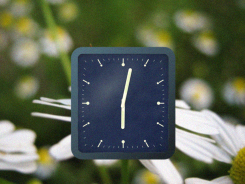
6:02
